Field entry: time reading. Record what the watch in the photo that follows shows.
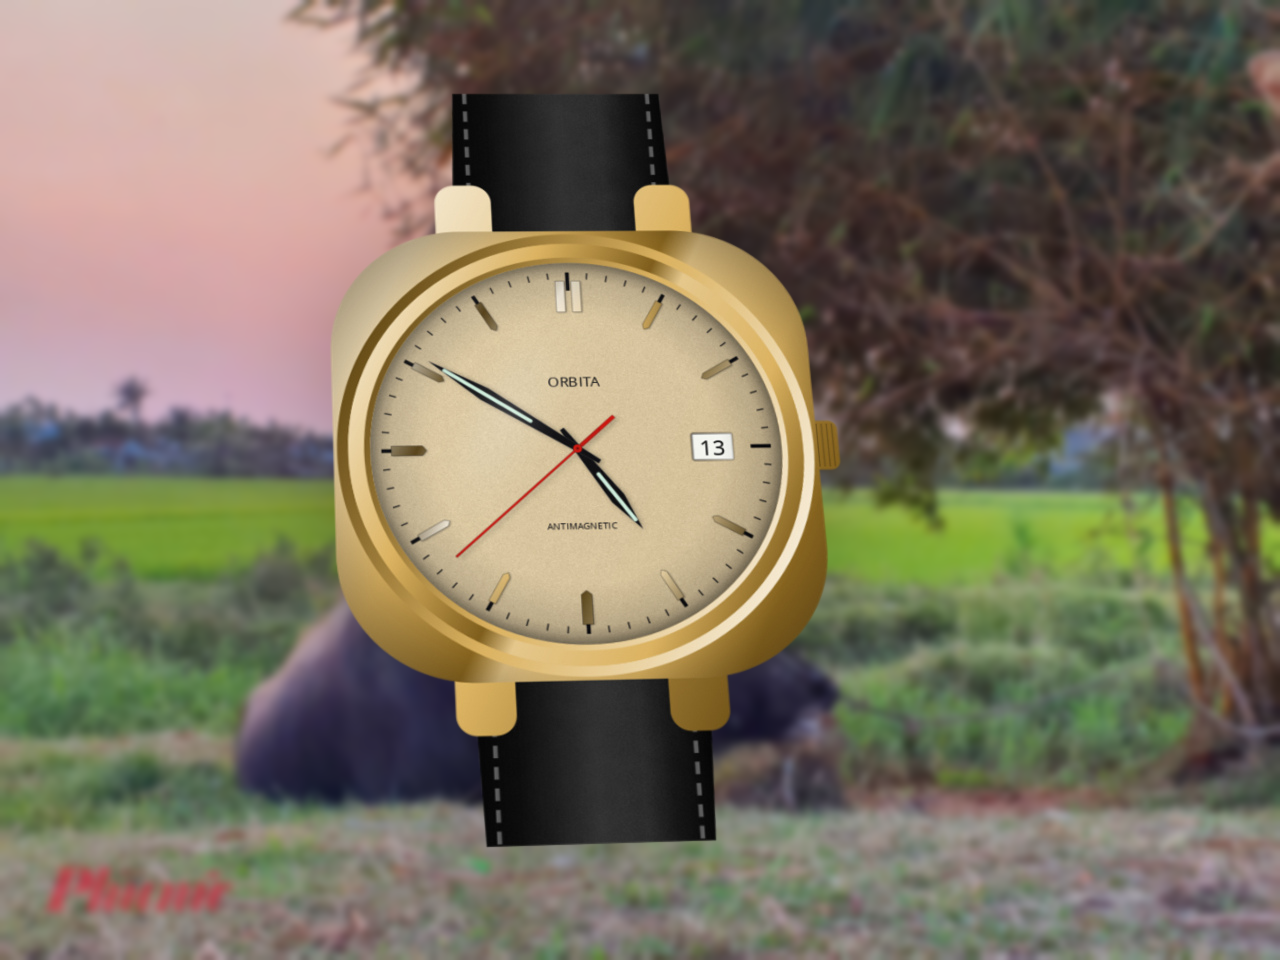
4:50:38
